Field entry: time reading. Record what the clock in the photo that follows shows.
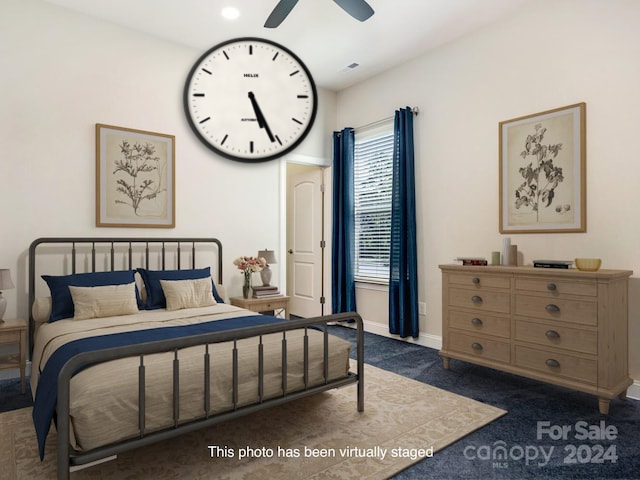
5:26
